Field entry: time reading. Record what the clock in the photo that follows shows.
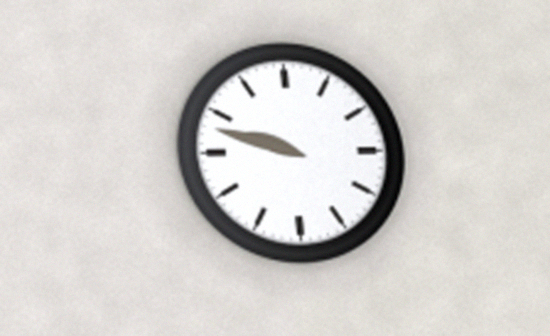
9:48
